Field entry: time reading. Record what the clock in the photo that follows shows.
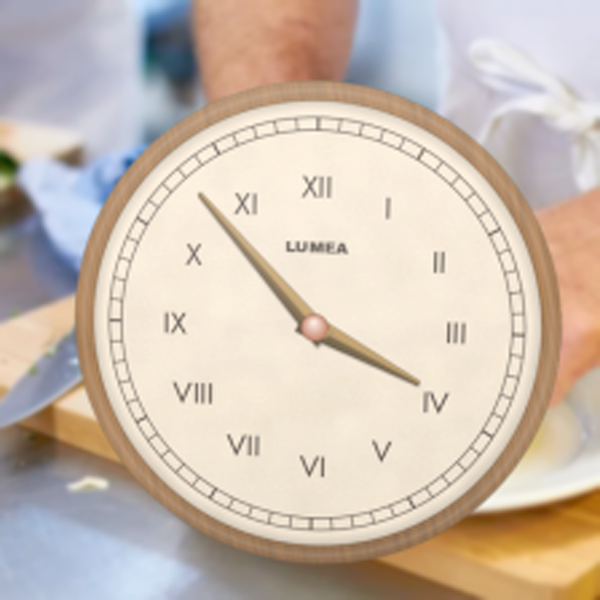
3:53
